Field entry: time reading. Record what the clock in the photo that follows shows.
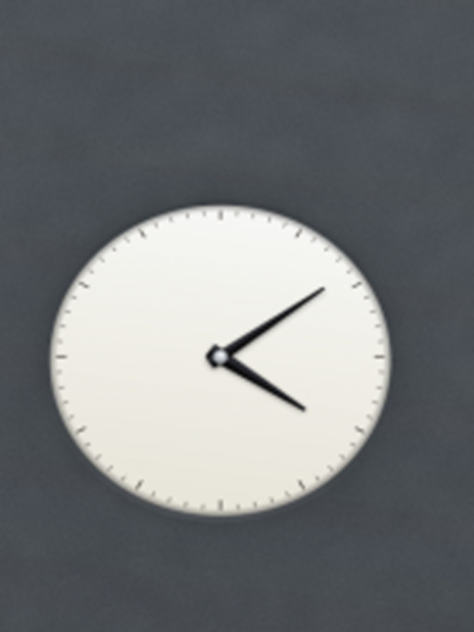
4:09
